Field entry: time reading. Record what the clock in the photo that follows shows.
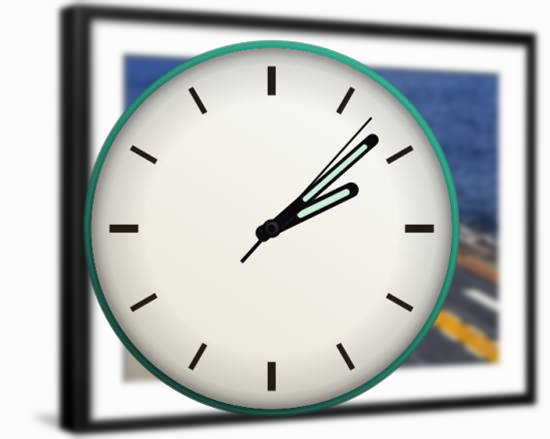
2:08:07
